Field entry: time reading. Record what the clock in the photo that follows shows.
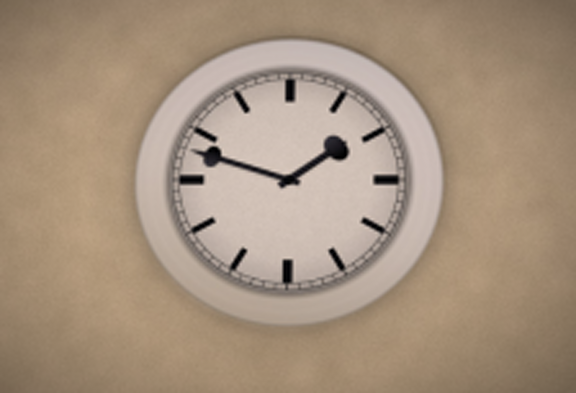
1:48
